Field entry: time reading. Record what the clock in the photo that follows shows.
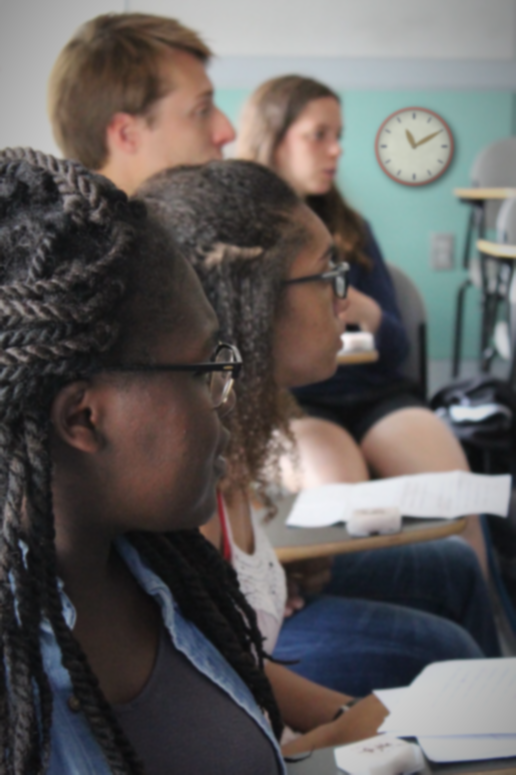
11:10
